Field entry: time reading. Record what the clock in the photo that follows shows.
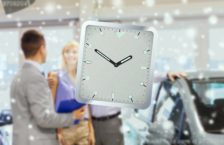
1:50
